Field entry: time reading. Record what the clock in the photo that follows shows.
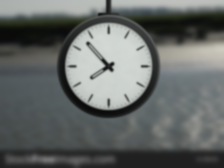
7:53
